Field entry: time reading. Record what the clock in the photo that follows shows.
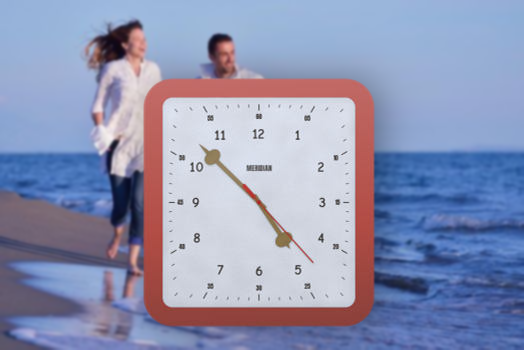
4:52:23
